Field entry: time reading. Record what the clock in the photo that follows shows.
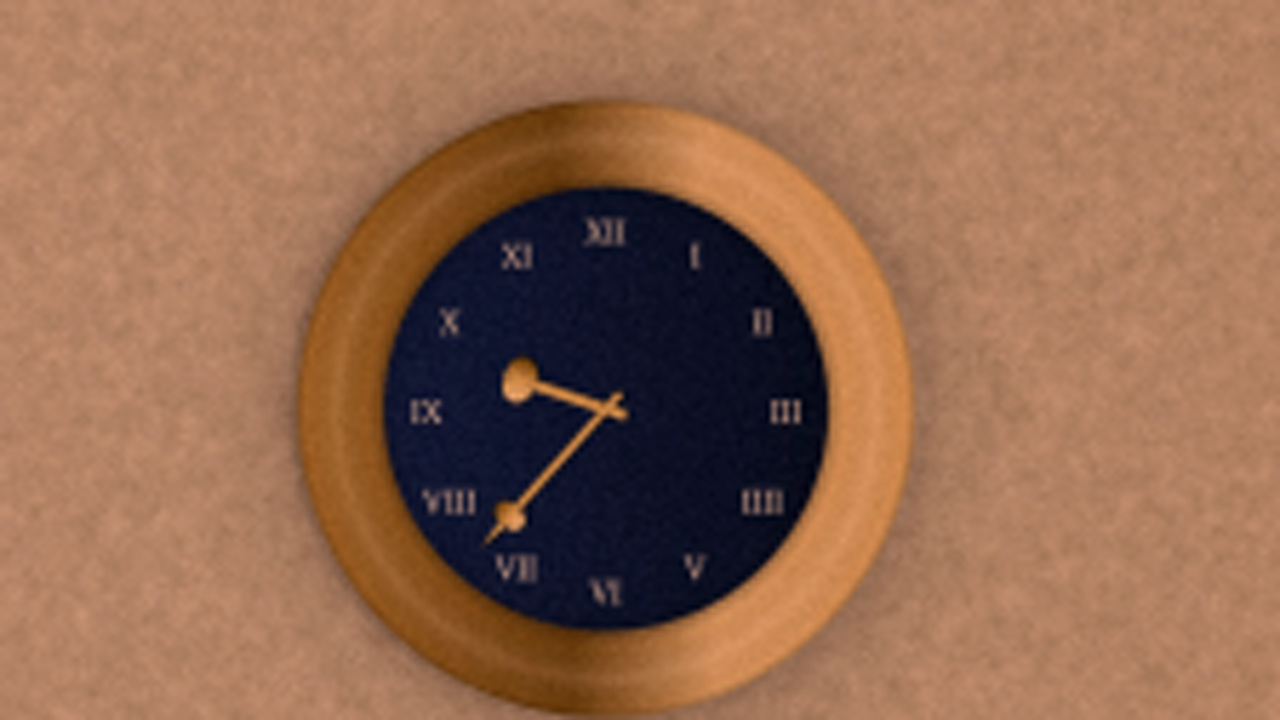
9:37
